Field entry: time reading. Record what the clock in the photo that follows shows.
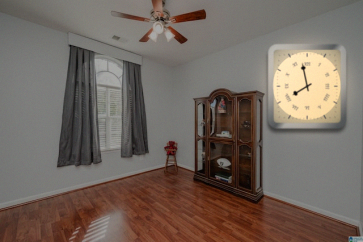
7:58
